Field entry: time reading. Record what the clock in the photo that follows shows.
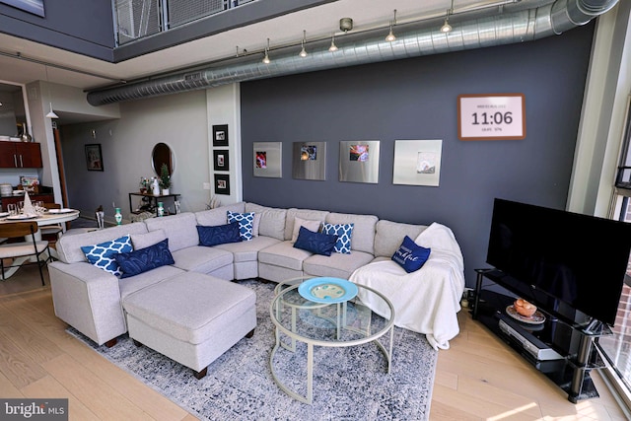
11:06
